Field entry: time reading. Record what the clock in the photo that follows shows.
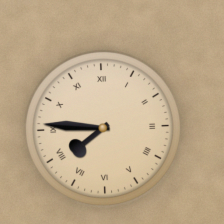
7:46
